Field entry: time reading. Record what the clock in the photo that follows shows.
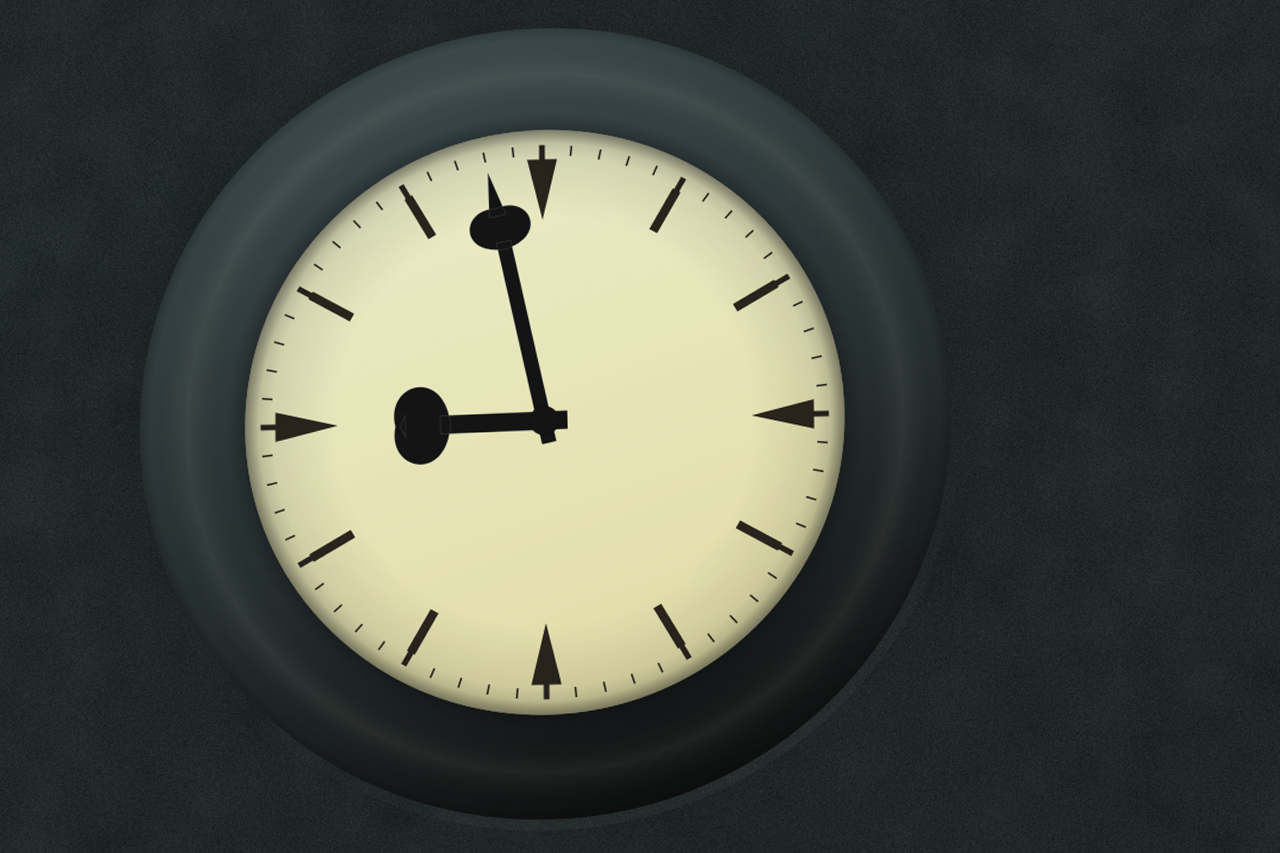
8:58
